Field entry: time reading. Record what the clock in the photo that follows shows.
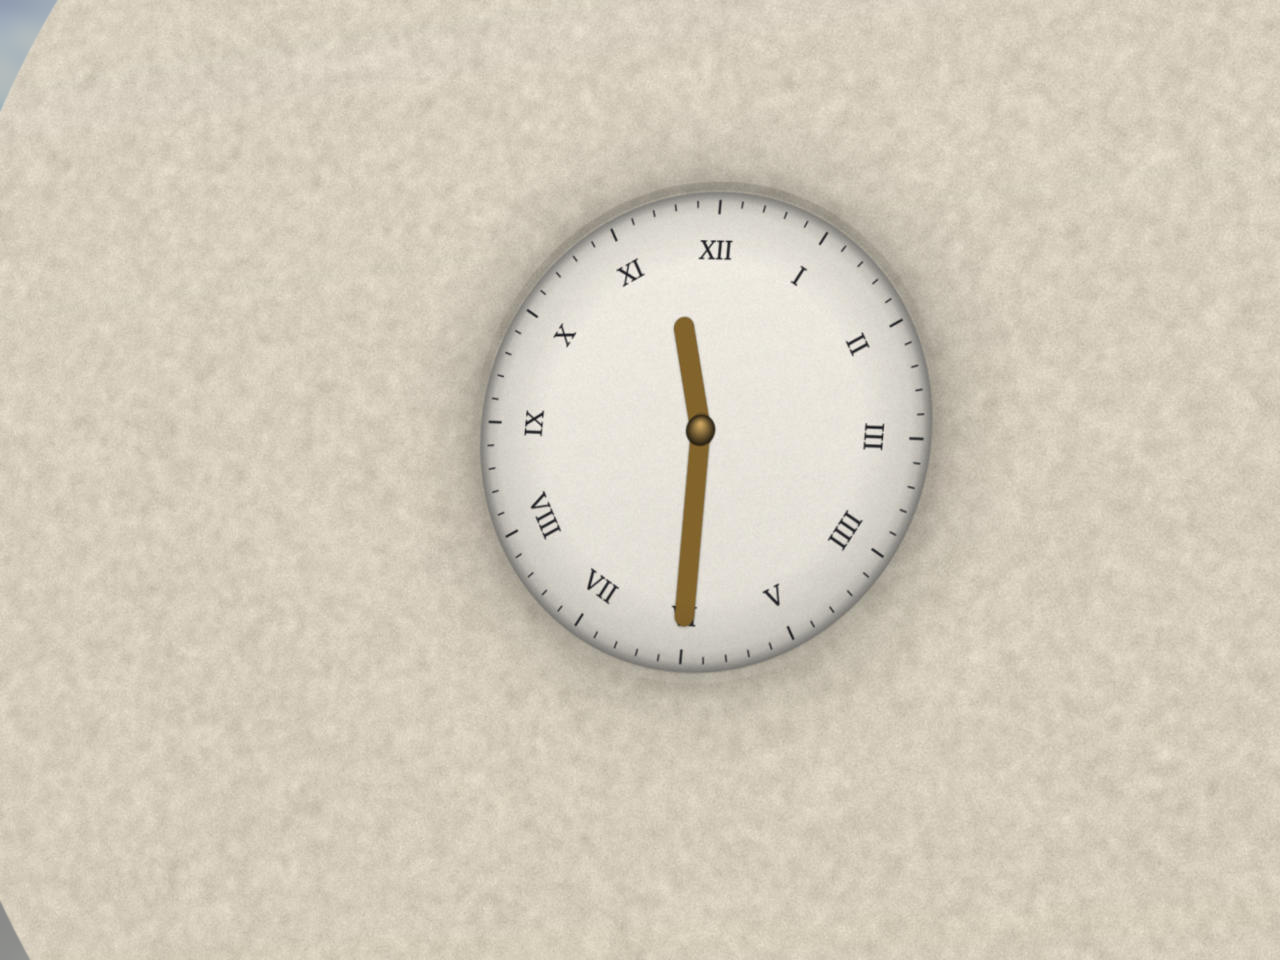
11:30
